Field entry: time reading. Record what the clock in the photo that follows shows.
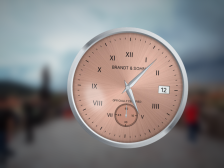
5:07
